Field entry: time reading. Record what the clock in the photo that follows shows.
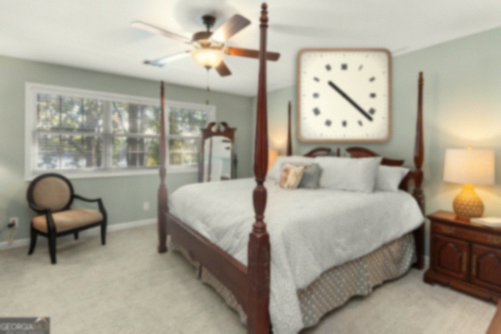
10:22
